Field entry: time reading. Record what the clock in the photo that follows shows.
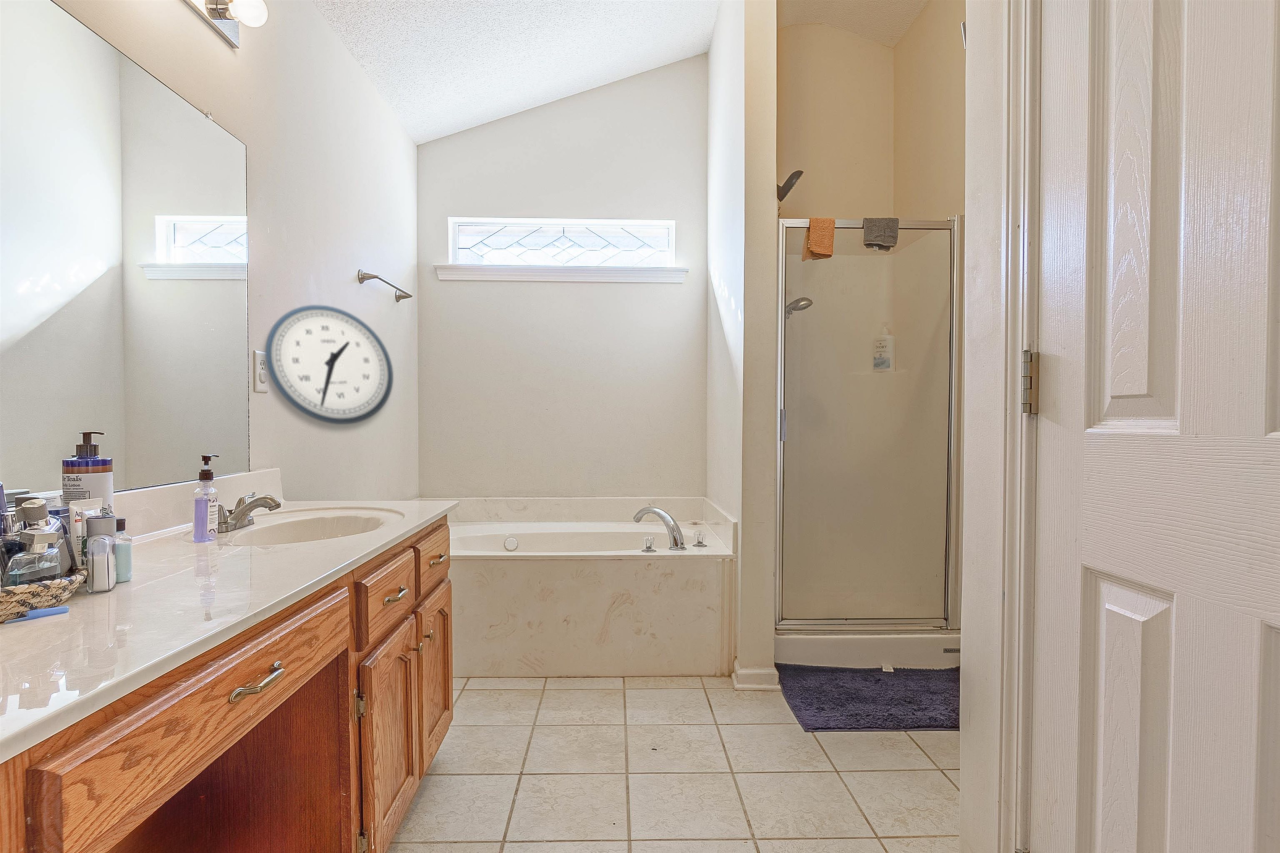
1:34
